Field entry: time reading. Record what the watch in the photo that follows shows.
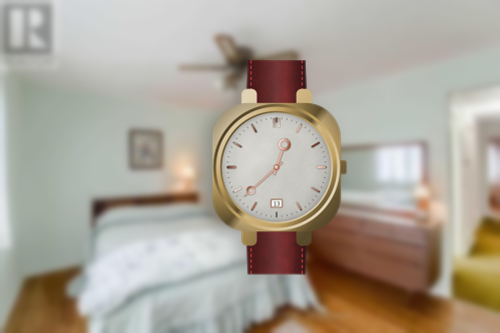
12:38
